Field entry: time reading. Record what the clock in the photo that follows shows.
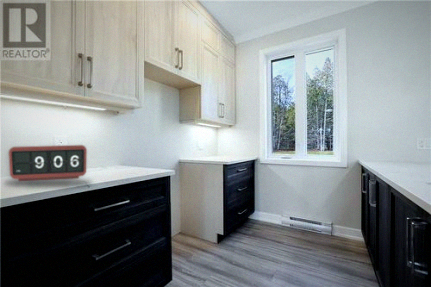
9:06
